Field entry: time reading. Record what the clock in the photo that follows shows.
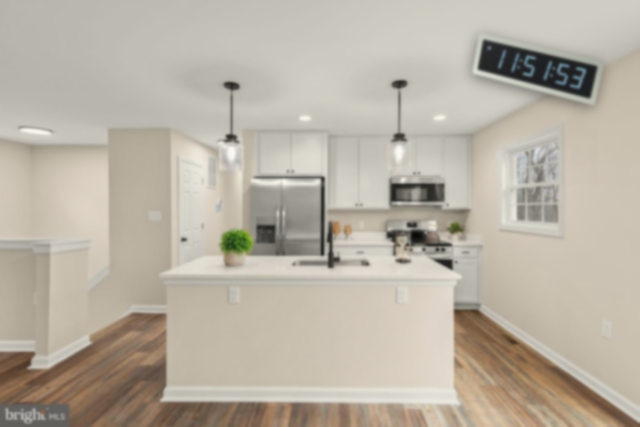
11:51:53
